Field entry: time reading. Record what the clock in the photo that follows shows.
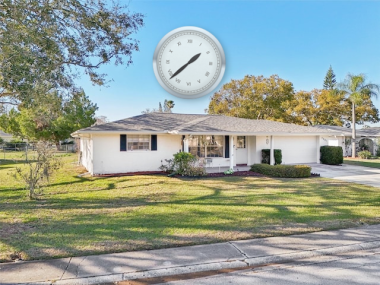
1:38
